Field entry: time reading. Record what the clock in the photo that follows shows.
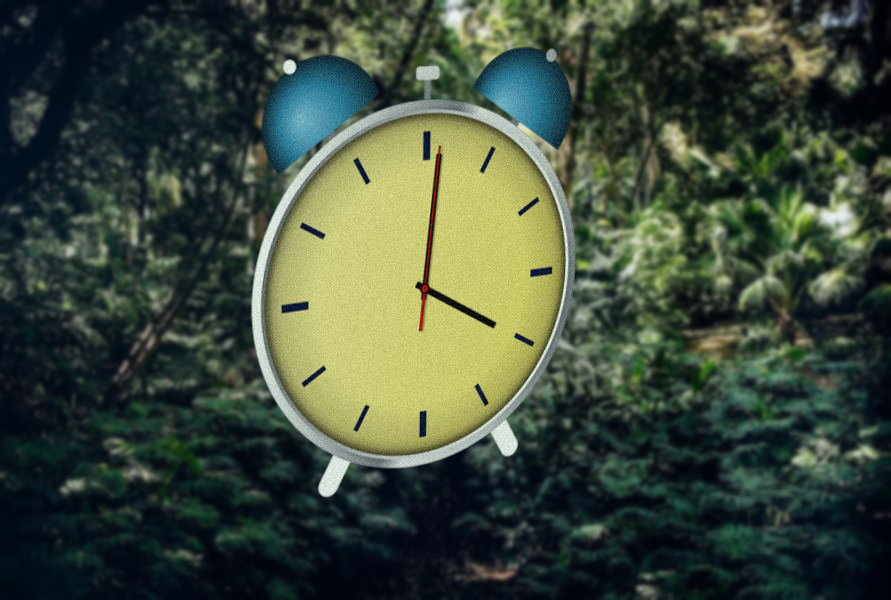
4:01:01
